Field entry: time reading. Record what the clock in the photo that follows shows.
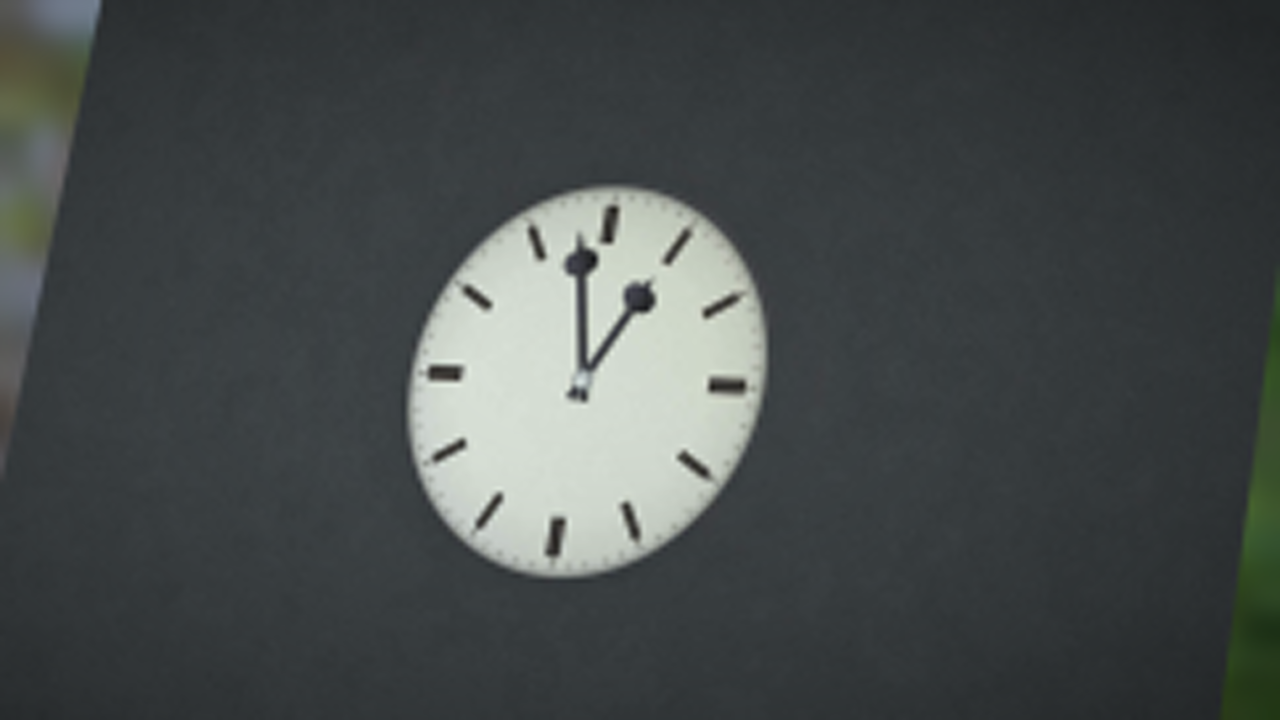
12:58
